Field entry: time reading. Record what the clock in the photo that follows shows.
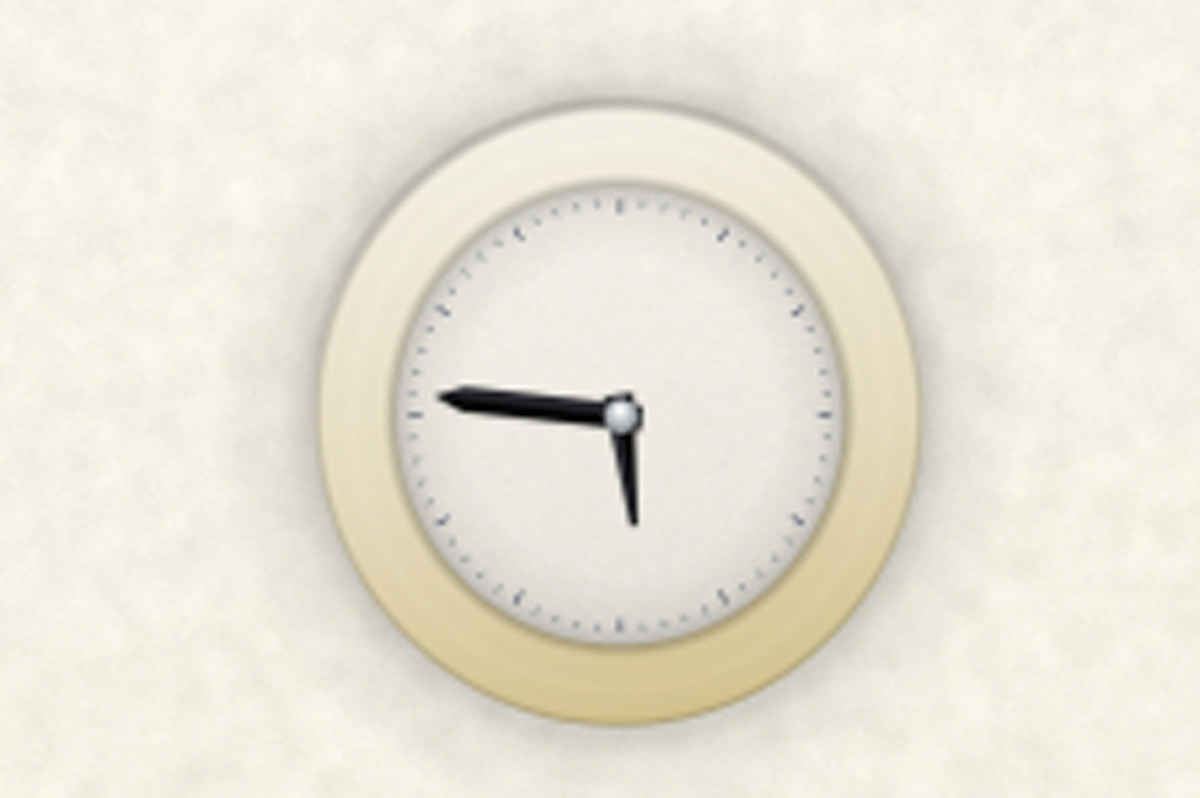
5:46
